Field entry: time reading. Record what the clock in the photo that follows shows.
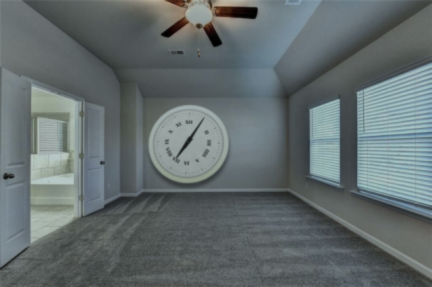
7:05
